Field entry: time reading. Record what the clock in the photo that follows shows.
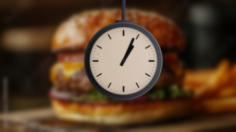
1:04
